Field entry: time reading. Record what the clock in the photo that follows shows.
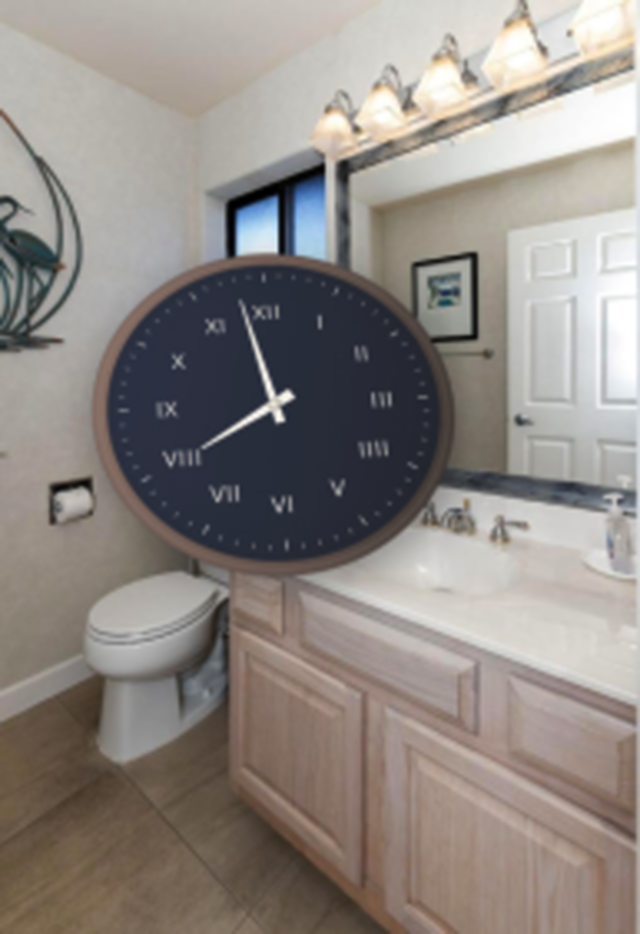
7:58
